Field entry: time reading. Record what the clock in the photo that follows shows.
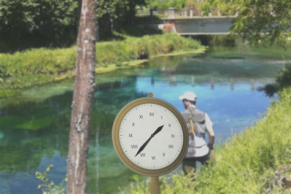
1:37
